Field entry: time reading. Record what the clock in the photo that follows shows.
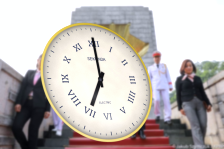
7:00
